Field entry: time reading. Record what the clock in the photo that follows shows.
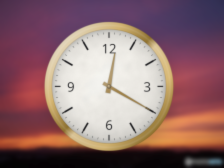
12:20
